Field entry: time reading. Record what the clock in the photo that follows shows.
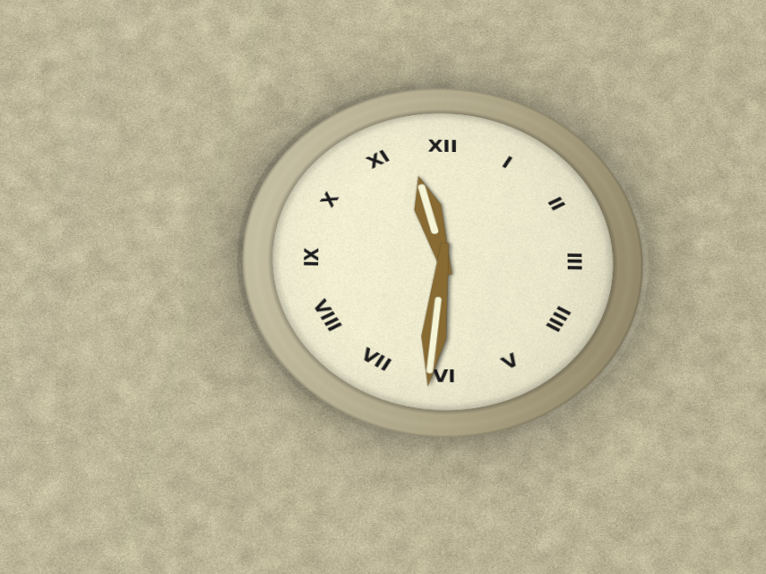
11:31
